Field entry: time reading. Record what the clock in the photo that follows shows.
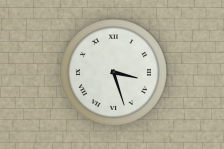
3:27
